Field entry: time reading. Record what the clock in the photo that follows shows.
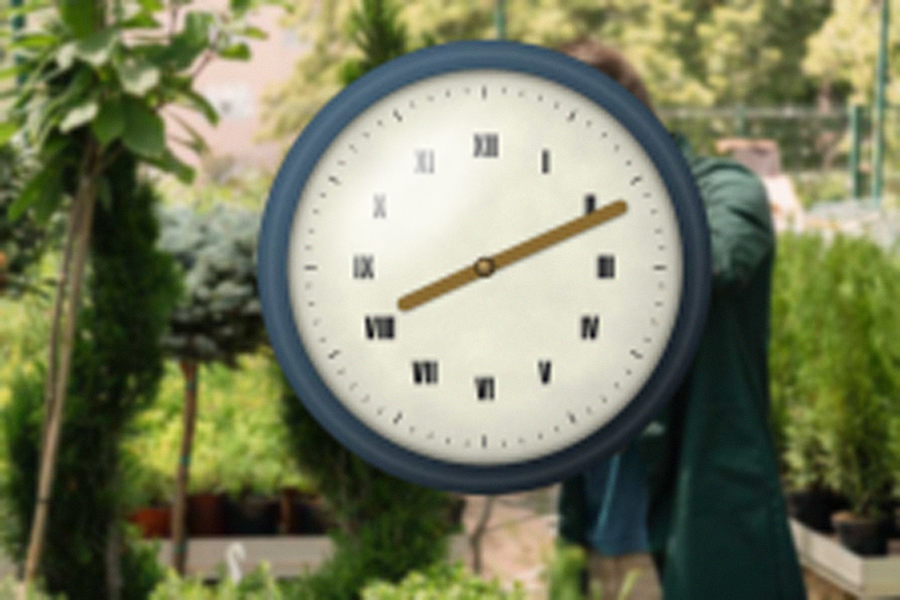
8:11
